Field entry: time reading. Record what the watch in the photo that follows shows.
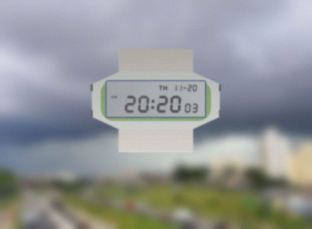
20:20
